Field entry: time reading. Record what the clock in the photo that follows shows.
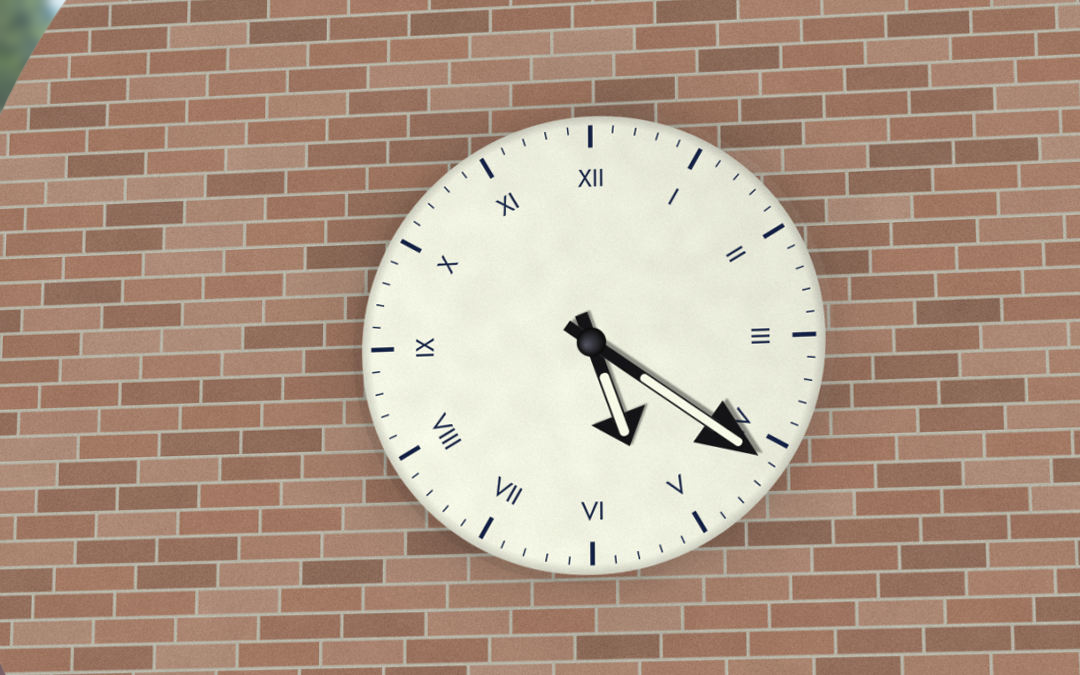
5:21
